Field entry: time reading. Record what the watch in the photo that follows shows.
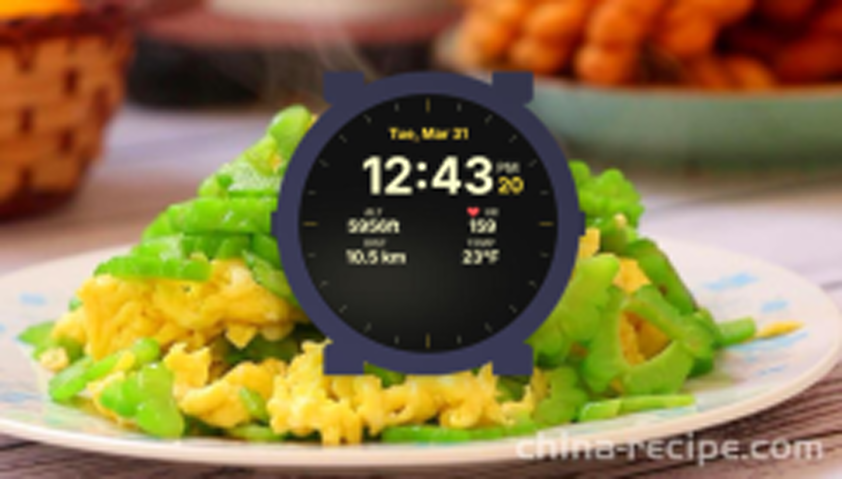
12:43
